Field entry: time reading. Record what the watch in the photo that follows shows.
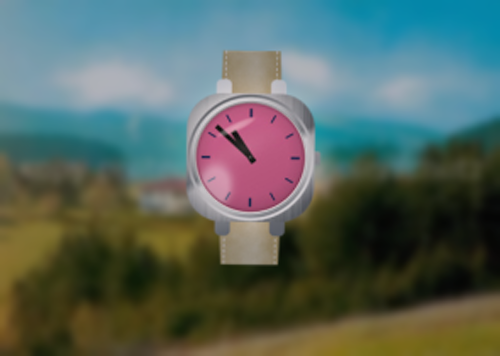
10:52
